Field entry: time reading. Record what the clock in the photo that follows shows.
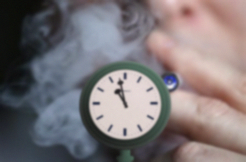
10:58
